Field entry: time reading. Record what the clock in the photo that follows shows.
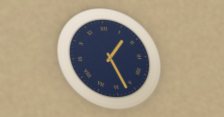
1:27
